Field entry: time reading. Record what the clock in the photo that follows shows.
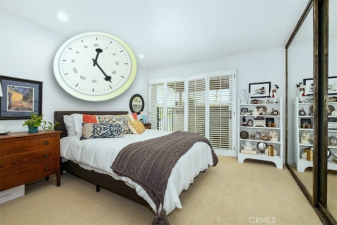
12:24
